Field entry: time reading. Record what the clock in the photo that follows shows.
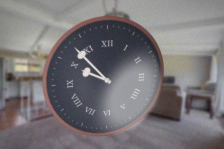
9:53
